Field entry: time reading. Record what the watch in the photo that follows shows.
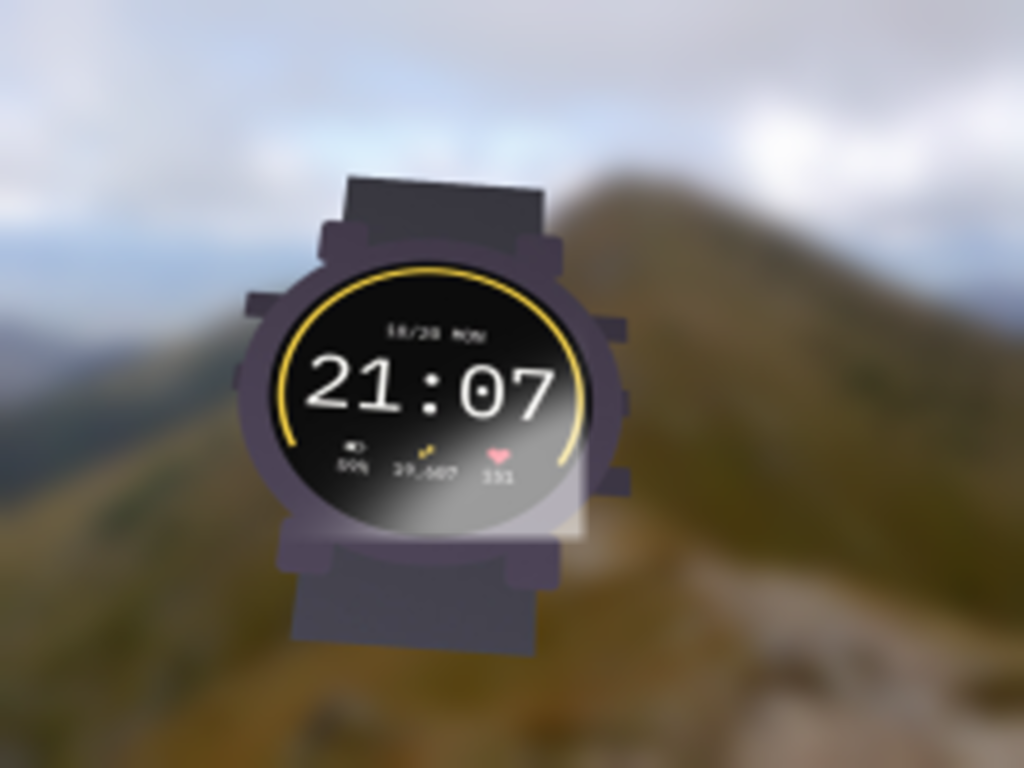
21:07
